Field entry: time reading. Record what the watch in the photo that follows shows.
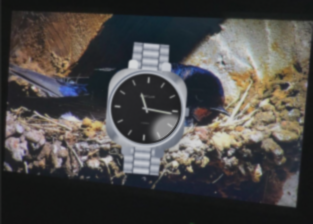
11:16
